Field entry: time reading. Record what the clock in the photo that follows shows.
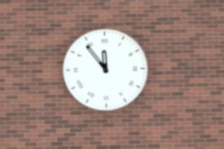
11:54
